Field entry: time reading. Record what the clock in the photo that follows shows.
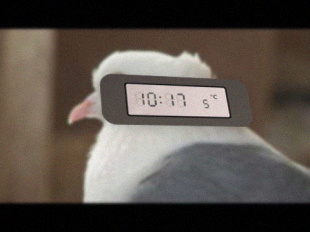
10:17
